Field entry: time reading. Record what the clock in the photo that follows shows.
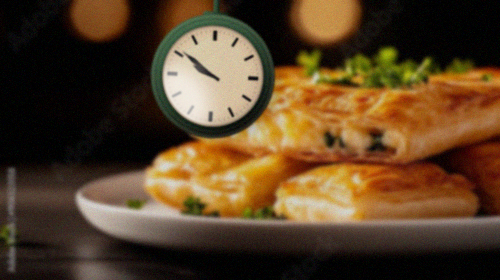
9:51
